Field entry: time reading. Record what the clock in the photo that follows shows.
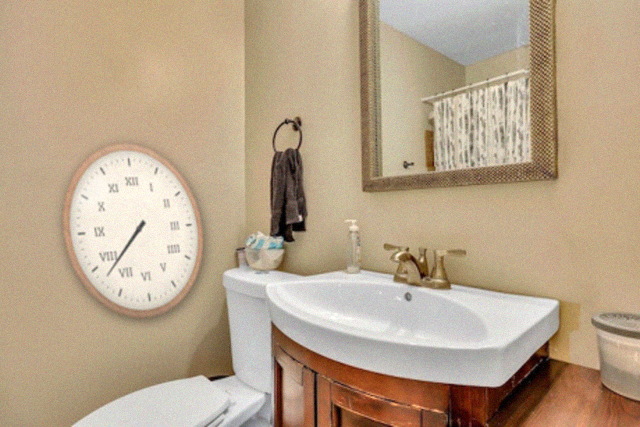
7:38
